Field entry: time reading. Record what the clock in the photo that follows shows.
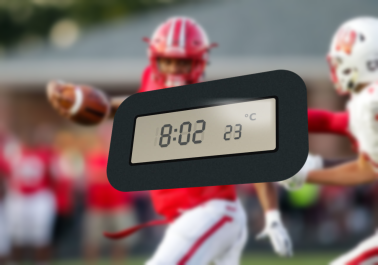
8:02
